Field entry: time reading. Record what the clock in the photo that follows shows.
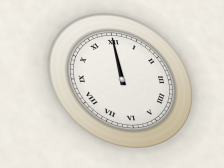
12:00
